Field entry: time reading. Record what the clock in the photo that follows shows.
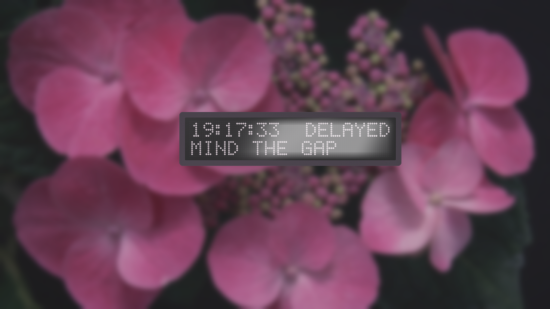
19:17:33
